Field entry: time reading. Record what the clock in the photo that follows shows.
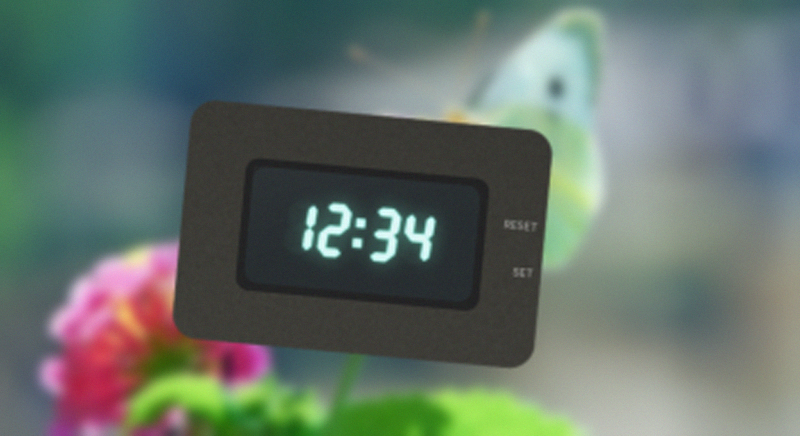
12:34
